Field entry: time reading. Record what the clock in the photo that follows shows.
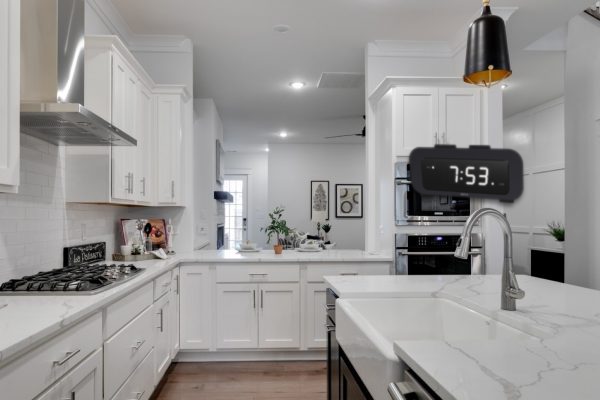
7:53
